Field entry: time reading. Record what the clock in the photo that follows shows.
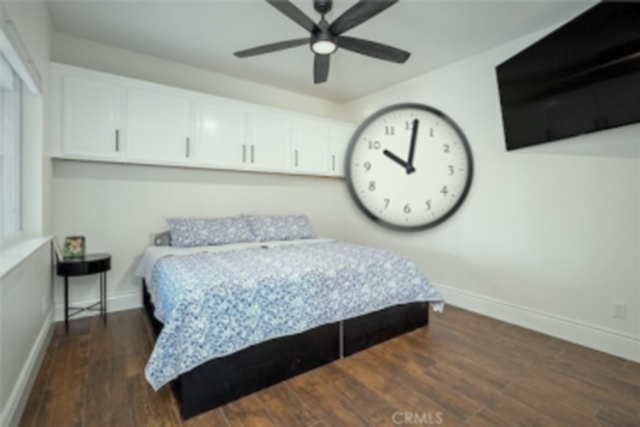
10:01
